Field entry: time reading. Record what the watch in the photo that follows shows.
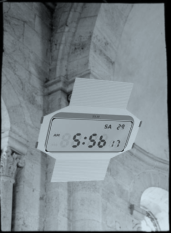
5:56:17
